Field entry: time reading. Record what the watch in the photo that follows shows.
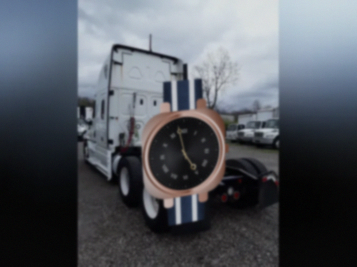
4:58
